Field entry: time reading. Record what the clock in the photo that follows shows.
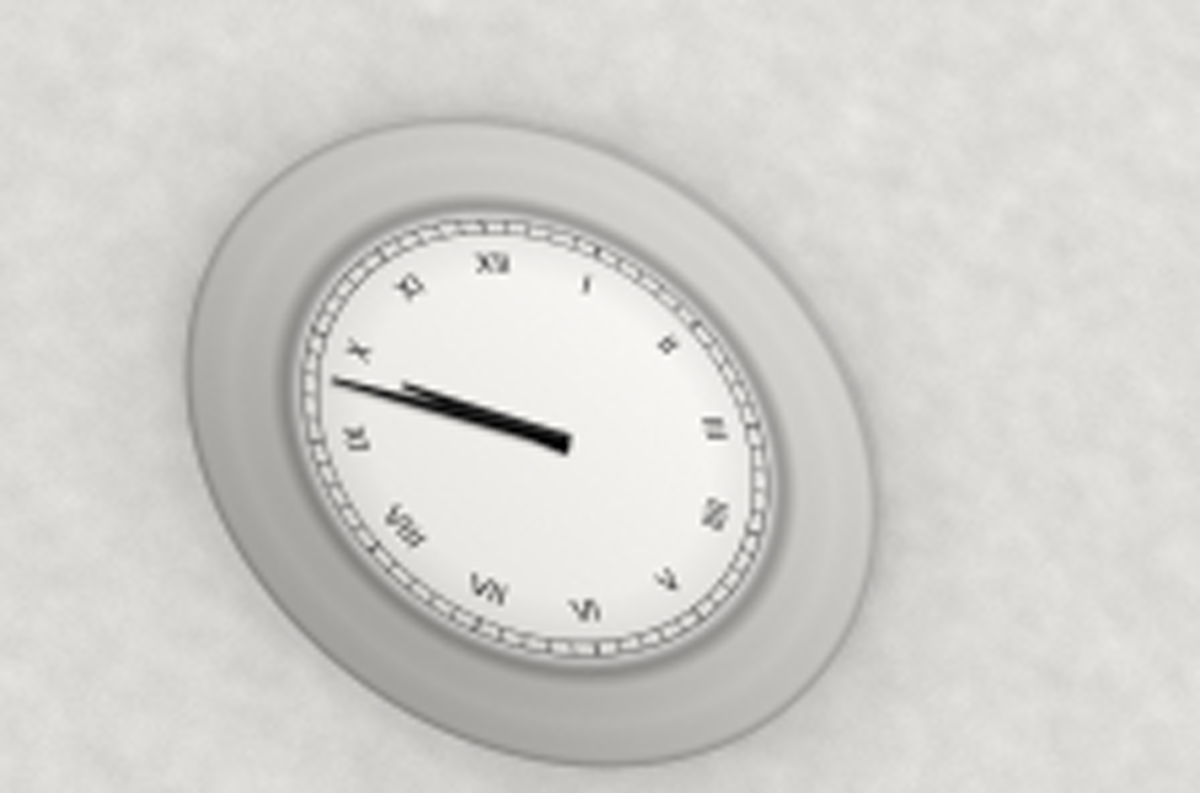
9:48
